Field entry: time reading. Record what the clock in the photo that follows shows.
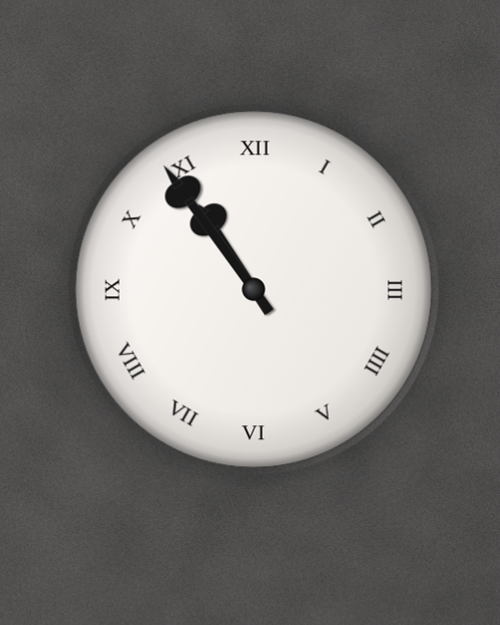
10:54
